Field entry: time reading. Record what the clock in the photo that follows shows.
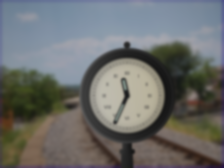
11:34
